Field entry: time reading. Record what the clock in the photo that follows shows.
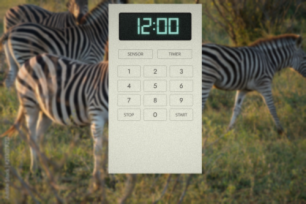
12:00
